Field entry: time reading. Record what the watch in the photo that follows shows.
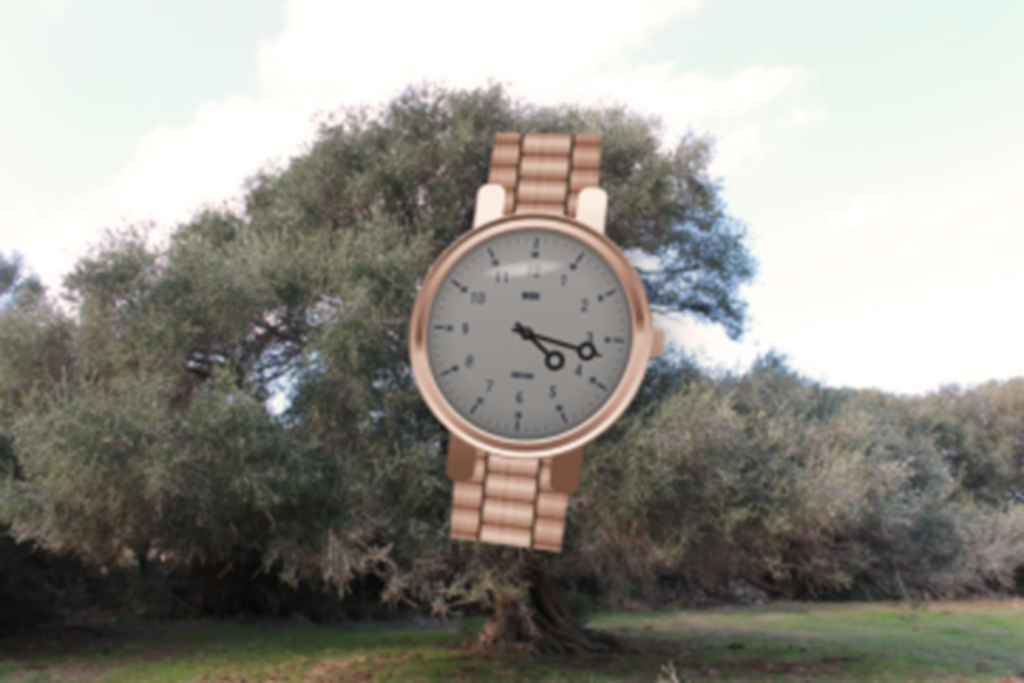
4:17
